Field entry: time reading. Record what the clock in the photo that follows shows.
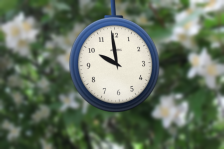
9:59
